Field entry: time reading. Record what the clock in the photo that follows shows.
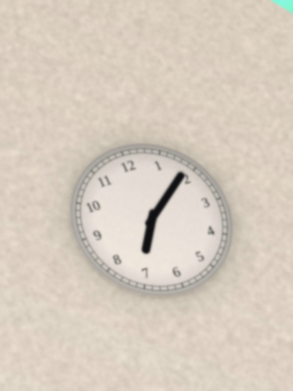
7:09
